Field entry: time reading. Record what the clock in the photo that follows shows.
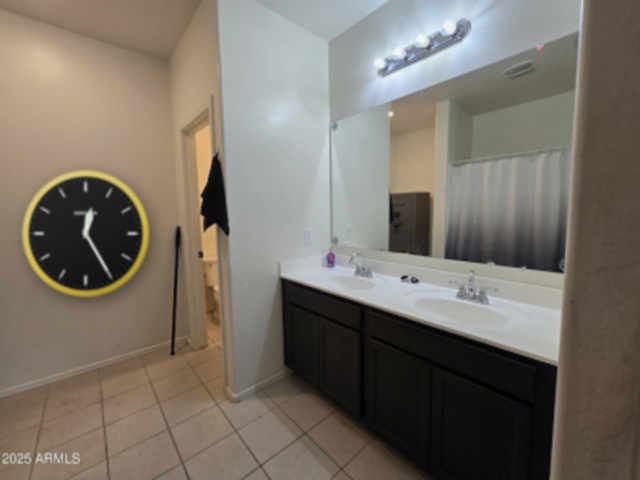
12:25
